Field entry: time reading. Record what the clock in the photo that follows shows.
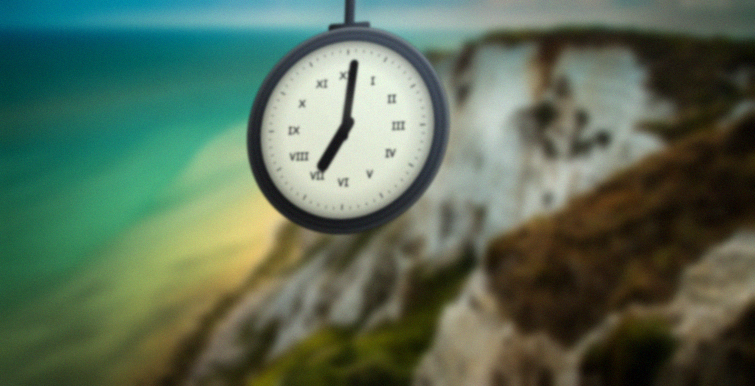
7:01
